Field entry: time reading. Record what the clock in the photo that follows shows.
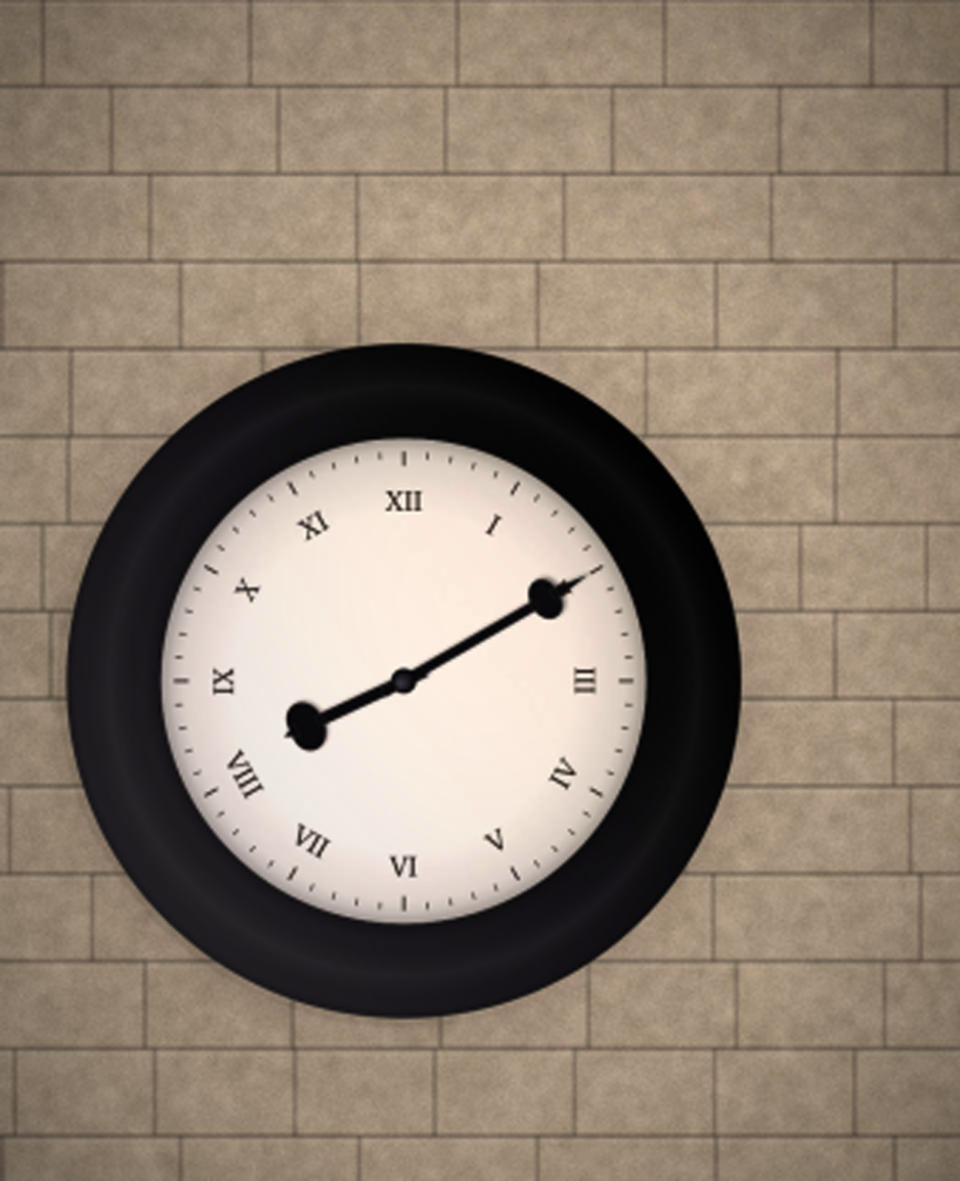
8:10
